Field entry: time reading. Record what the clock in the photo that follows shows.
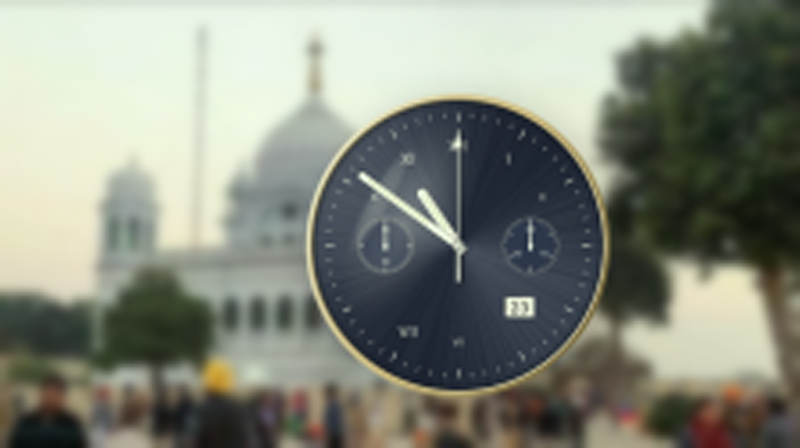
10:51
